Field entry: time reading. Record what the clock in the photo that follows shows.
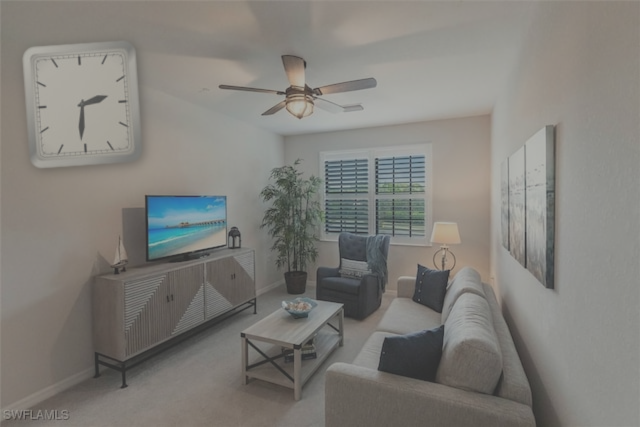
2:31
